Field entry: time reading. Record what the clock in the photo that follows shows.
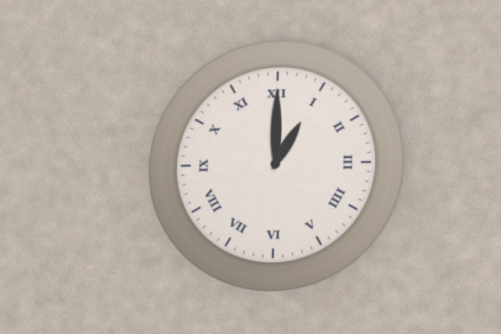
1:00
